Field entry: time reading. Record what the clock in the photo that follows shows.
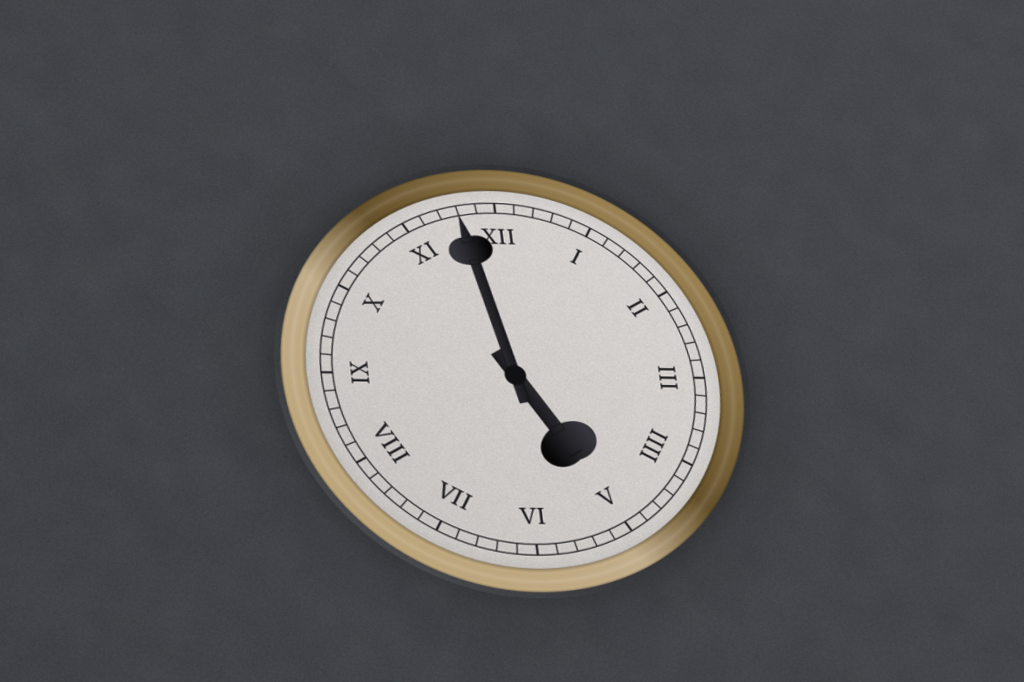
4:58
